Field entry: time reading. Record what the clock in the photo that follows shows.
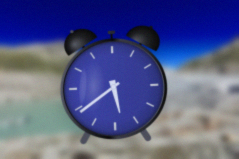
5:39
